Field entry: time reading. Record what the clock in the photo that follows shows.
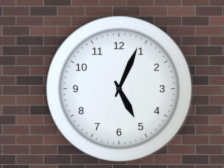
5:04
